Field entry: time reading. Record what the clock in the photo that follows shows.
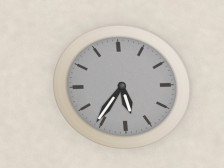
5:36
